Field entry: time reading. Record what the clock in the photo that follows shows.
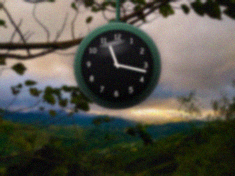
11:17
